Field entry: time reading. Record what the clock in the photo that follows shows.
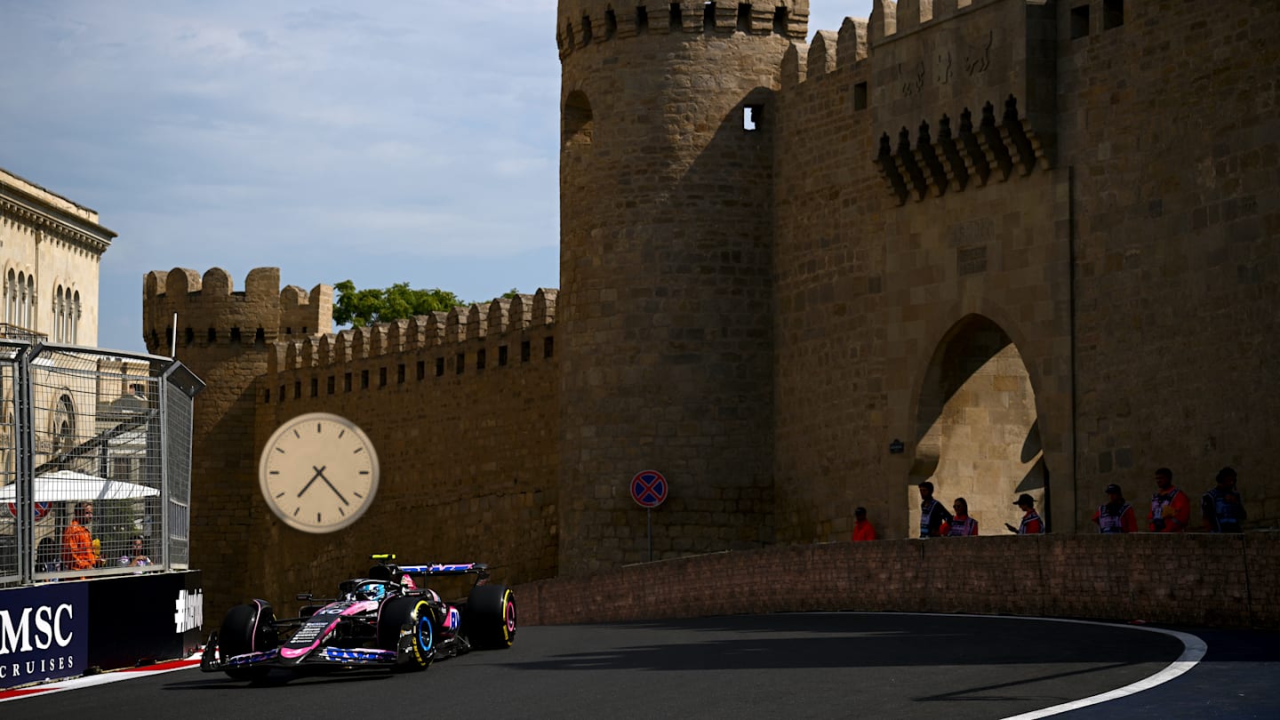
7:23
